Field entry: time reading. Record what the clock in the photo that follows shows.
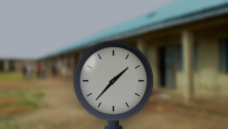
1:37
